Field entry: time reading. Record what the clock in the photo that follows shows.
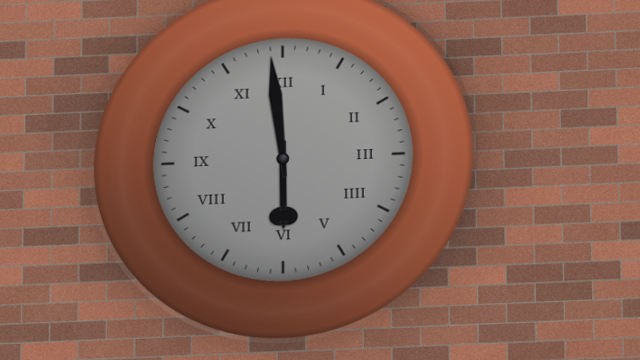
5:59
